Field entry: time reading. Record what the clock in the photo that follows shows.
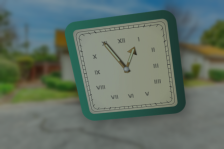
12:55
